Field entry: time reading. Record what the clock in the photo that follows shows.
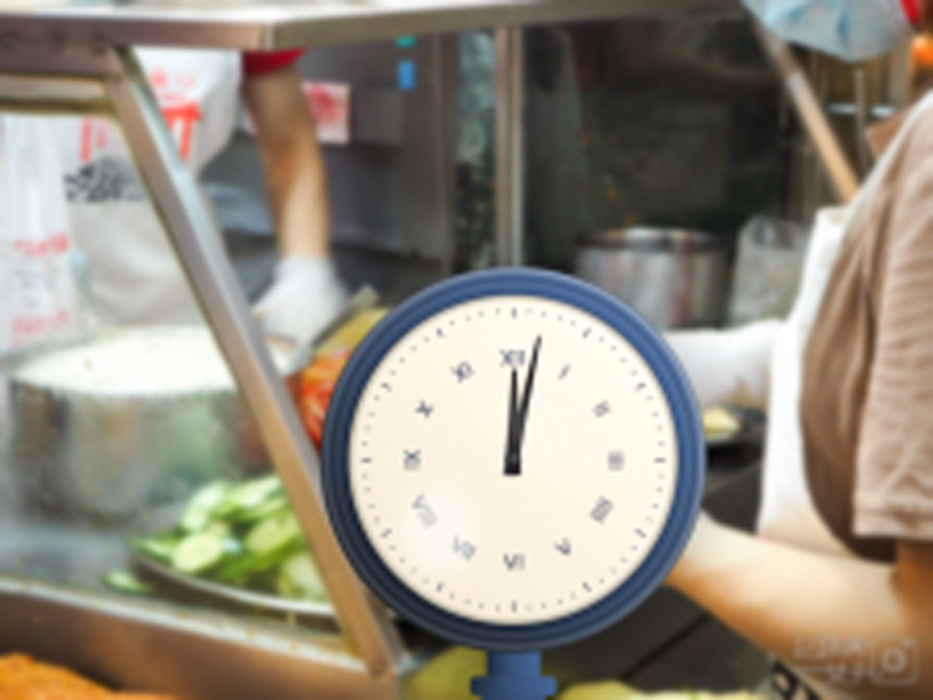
12:02
